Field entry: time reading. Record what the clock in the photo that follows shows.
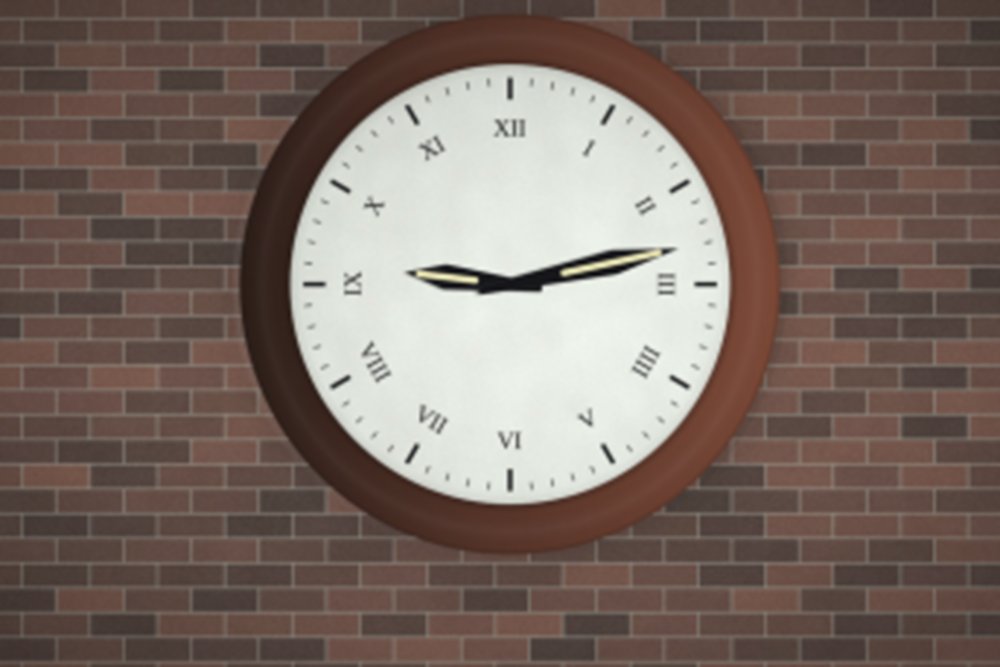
9:13
